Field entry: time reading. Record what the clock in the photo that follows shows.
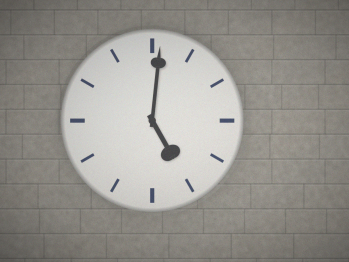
5:01
